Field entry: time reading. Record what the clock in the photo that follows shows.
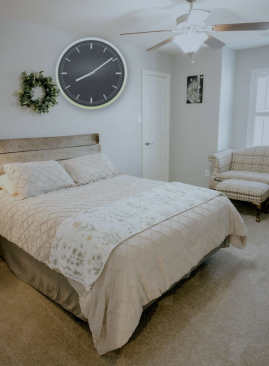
8:09
